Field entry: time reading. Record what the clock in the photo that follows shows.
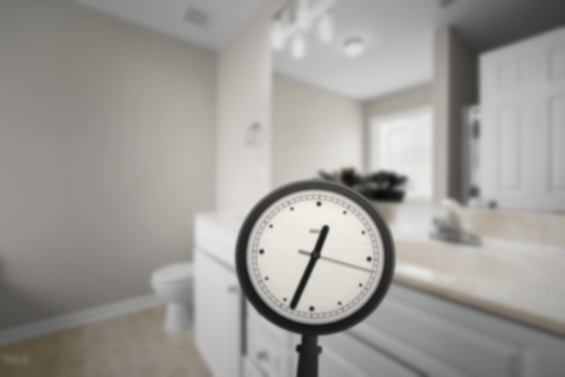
12:33:17
